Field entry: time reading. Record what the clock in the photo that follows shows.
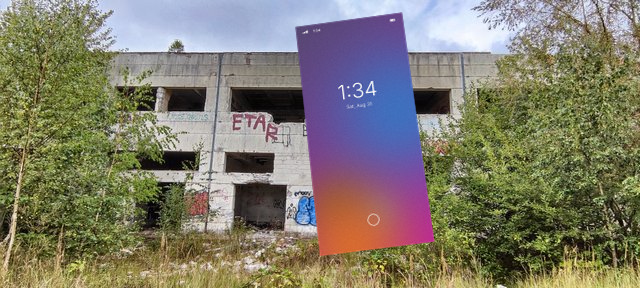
1:34
